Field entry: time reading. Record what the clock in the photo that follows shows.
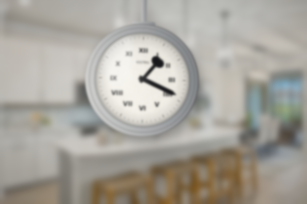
1:19
